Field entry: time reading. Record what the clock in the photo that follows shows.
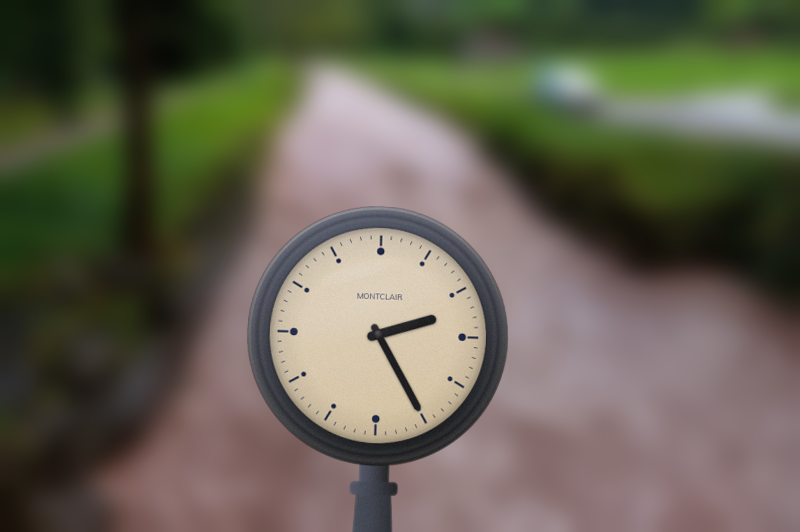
2:25
